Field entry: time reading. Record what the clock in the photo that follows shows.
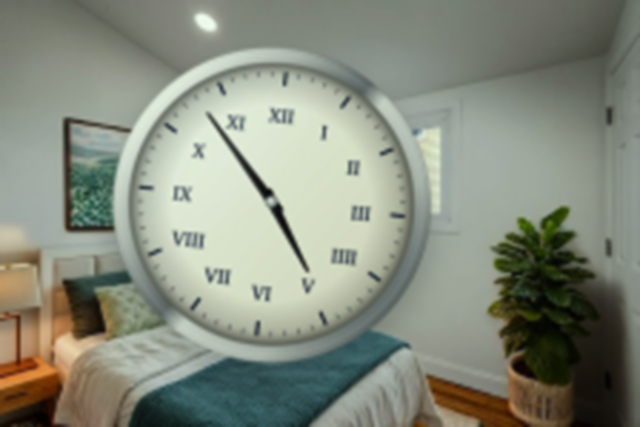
4:53
